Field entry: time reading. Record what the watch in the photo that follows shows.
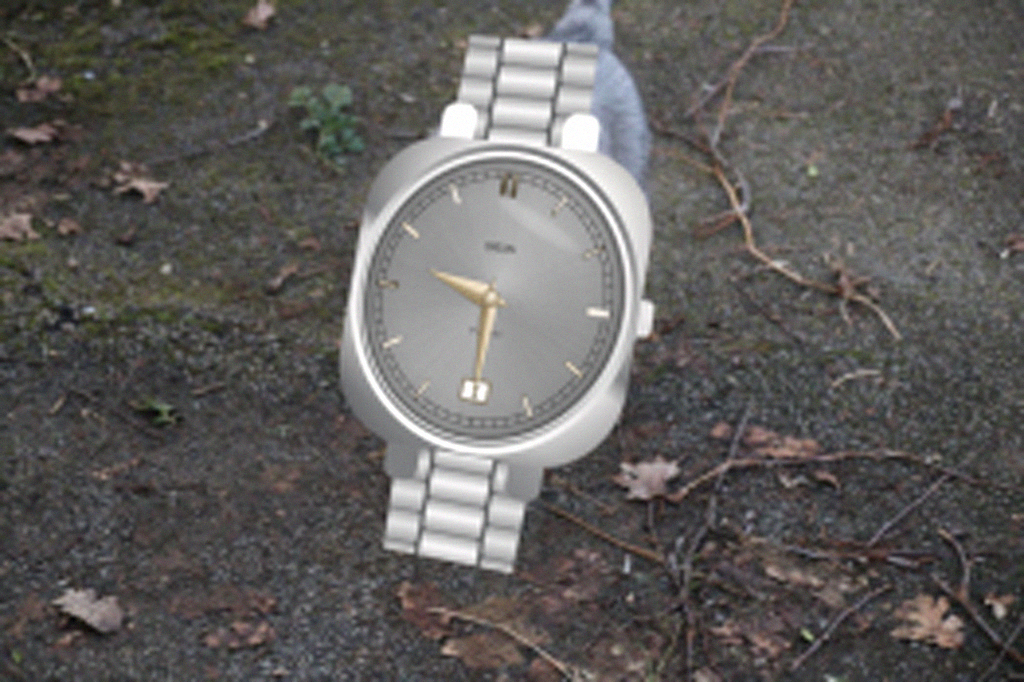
9:30
